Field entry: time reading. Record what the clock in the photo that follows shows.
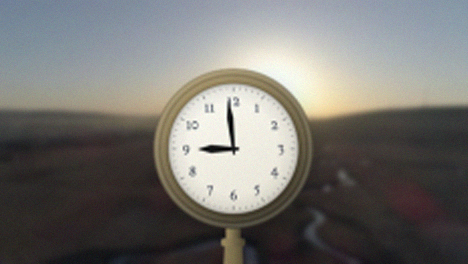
8:59
